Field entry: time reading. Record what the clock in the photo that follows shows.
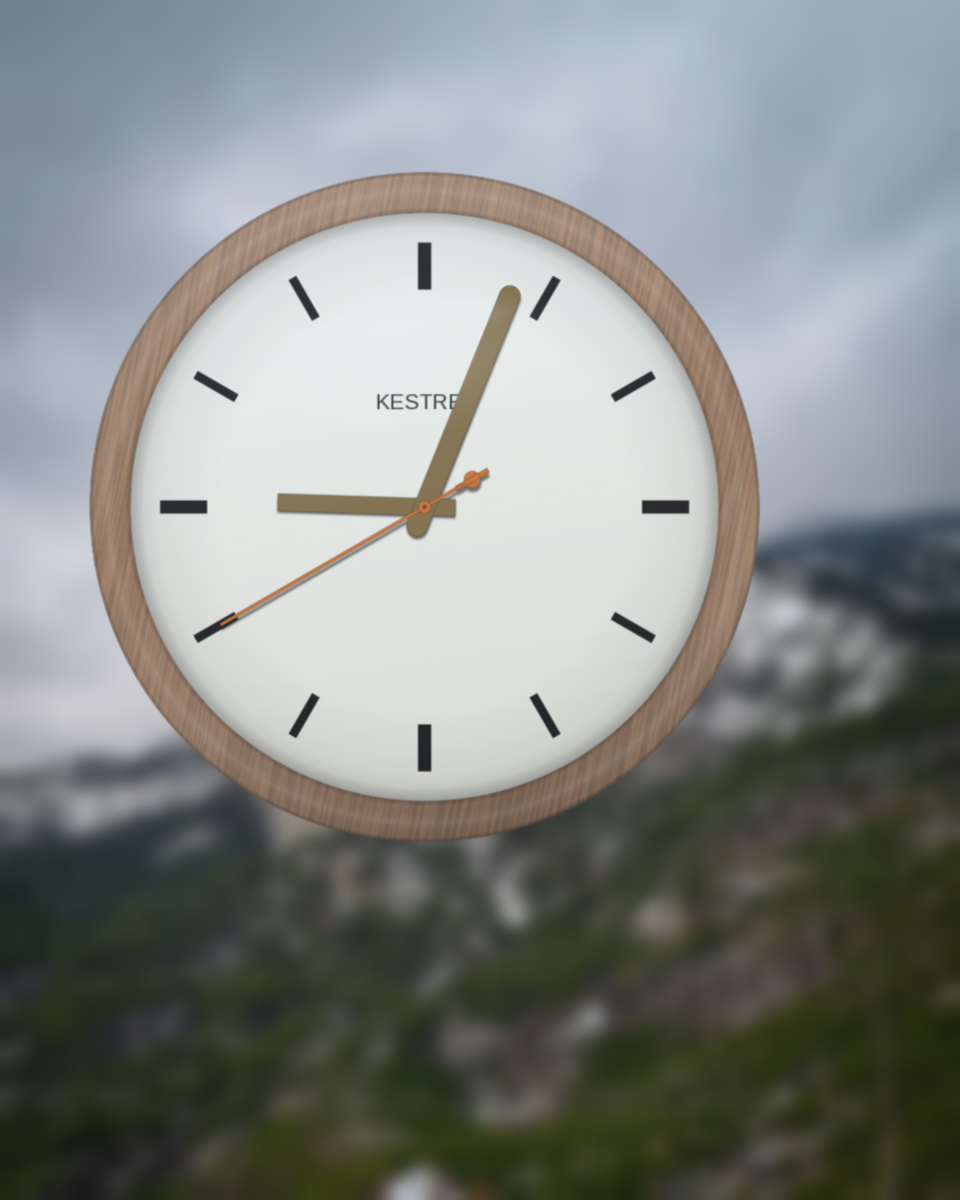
9:03:40
